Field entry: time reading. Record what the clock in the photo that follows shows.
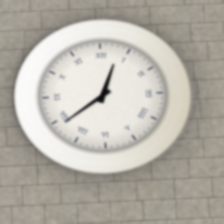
12:39
